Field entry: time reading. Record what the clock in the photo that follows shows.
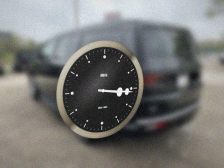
3:16
